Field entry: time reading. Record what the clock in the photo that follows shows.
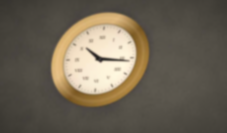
10:16
